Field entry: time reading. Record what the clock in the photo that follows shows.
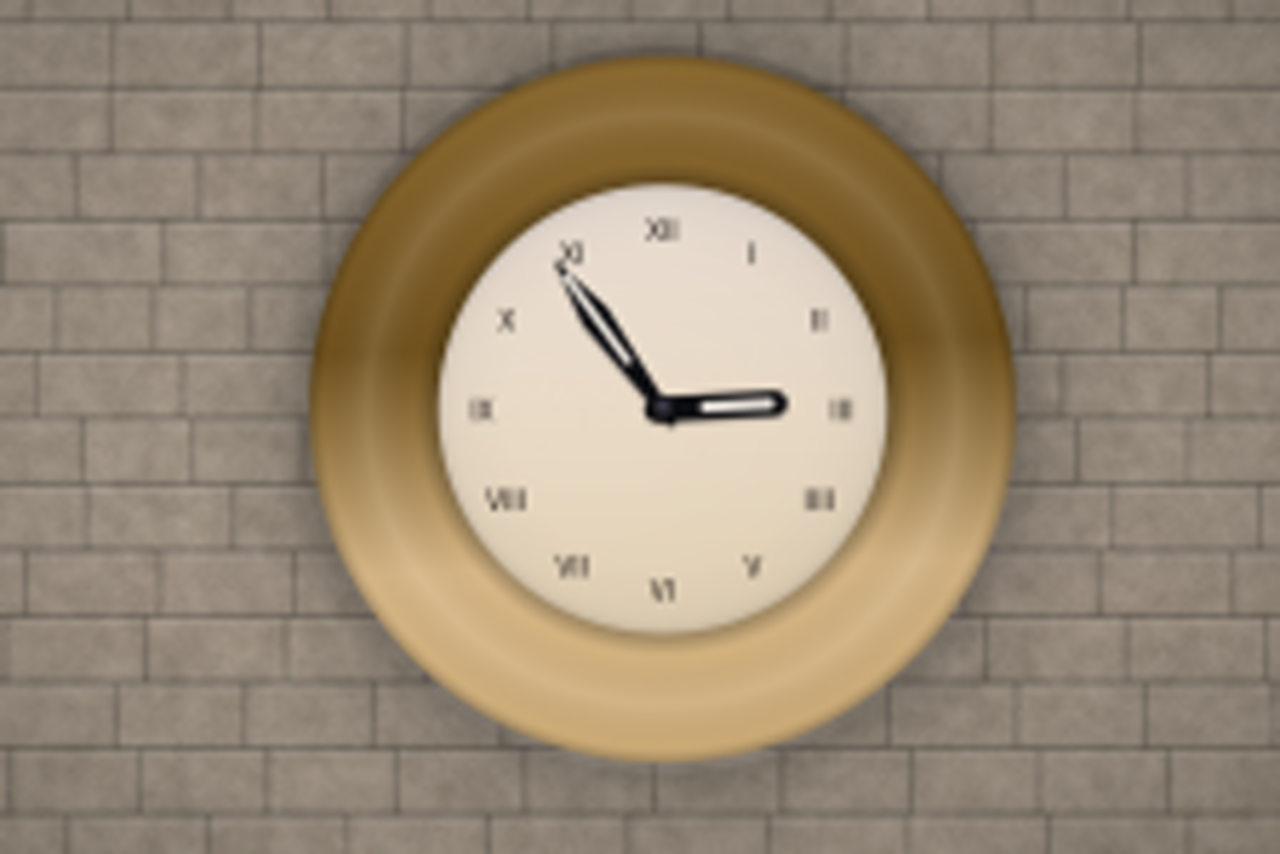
2:54
